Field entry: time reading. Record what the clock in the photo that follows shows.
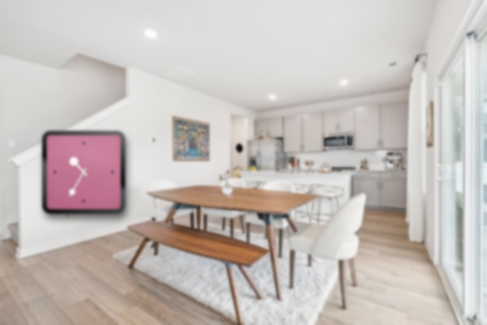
10:35
